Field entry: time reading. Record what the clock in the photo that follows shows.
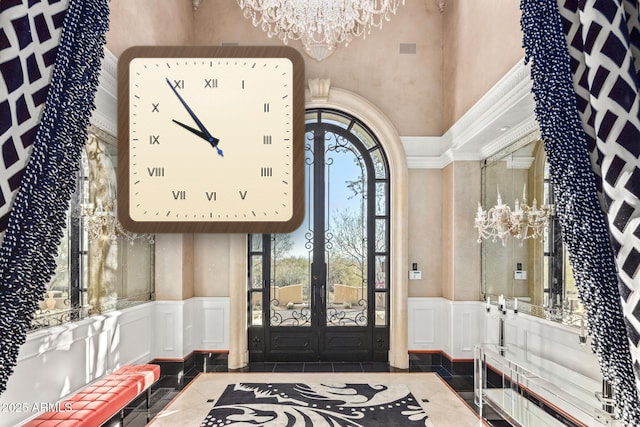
9:53:54
